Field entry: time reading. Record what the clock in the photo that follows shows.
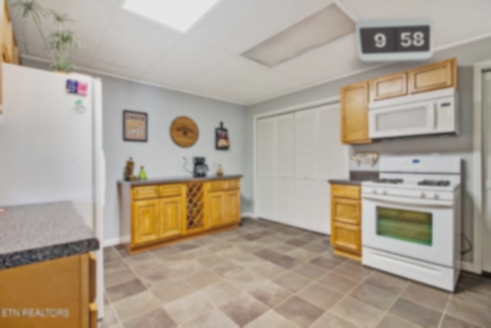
9:58
